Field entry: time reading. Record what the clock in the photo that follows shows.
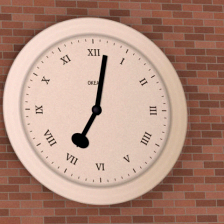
7:02
